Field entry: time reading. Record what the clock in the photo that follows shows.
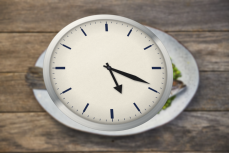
5:19
